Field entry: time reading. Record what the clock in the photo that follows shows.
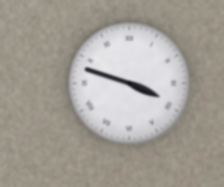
3:48
